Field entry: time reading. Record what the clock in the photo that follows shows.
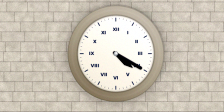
4:20
